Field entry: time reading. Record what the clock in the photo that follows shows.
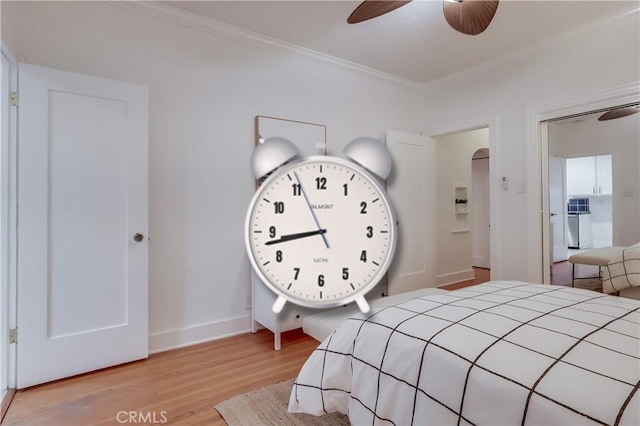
8:42:56
